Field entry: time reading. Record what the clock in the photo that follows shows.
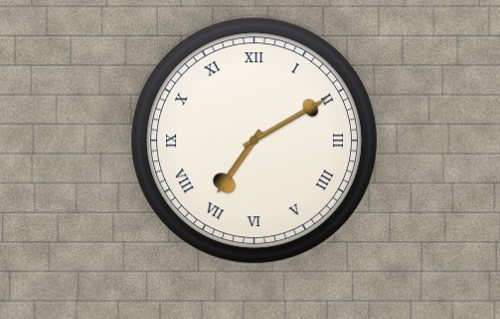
7:10
